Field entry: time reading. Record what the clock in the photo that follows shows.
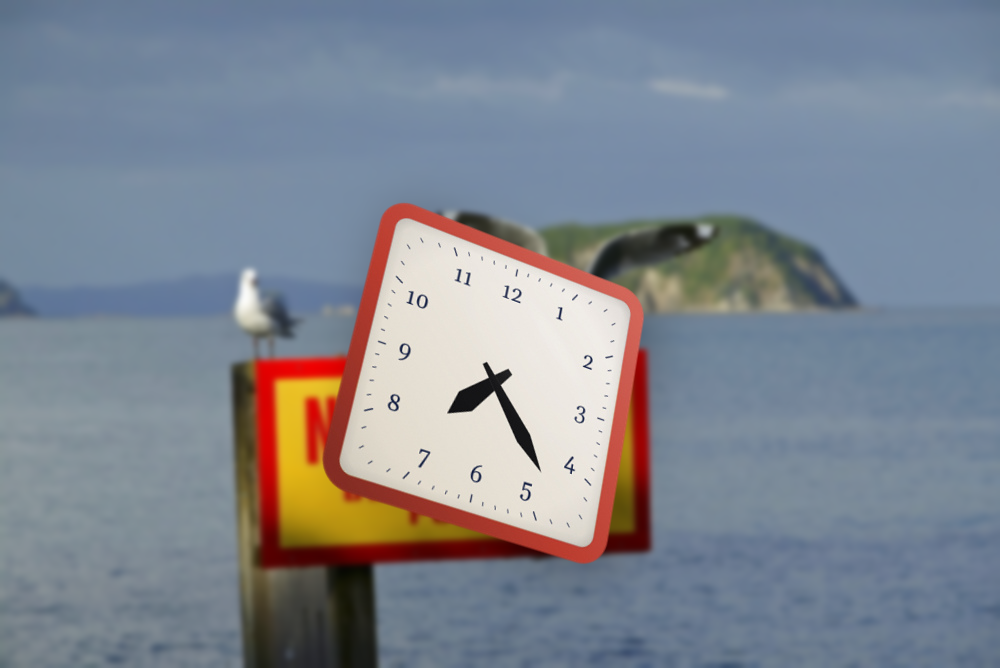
7:23
